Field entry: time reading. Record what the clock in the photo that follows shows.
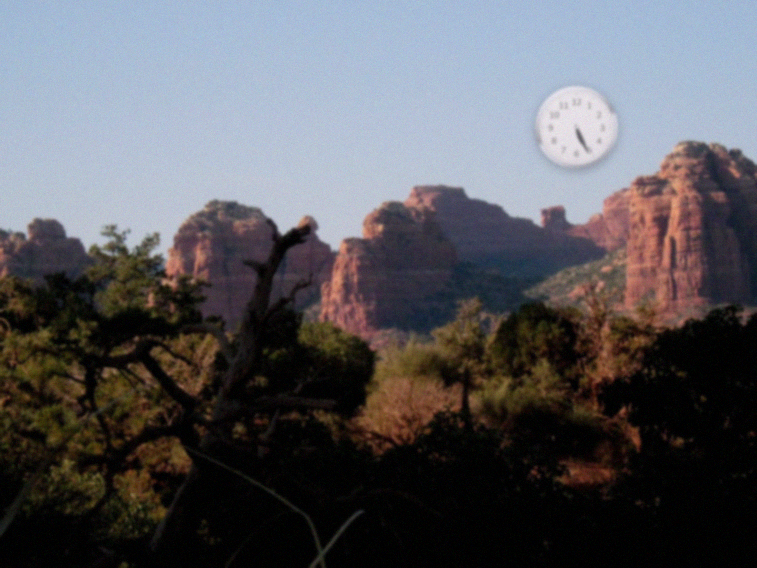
5:26
